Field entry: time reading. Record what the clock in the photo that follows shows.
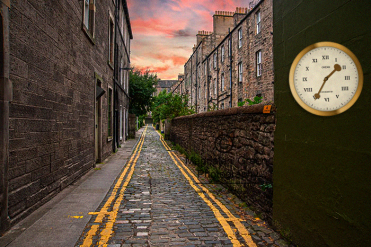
1:35
